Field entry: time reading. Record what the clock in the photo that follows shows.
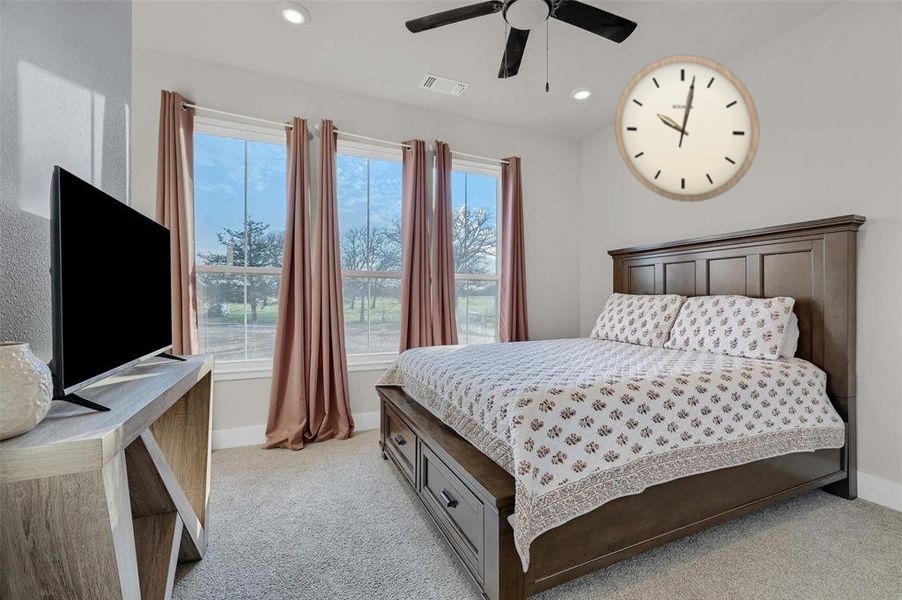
10:02:02
